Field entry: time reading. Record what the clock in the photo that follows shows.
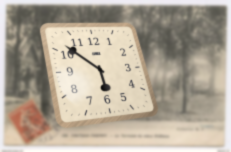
5:52
